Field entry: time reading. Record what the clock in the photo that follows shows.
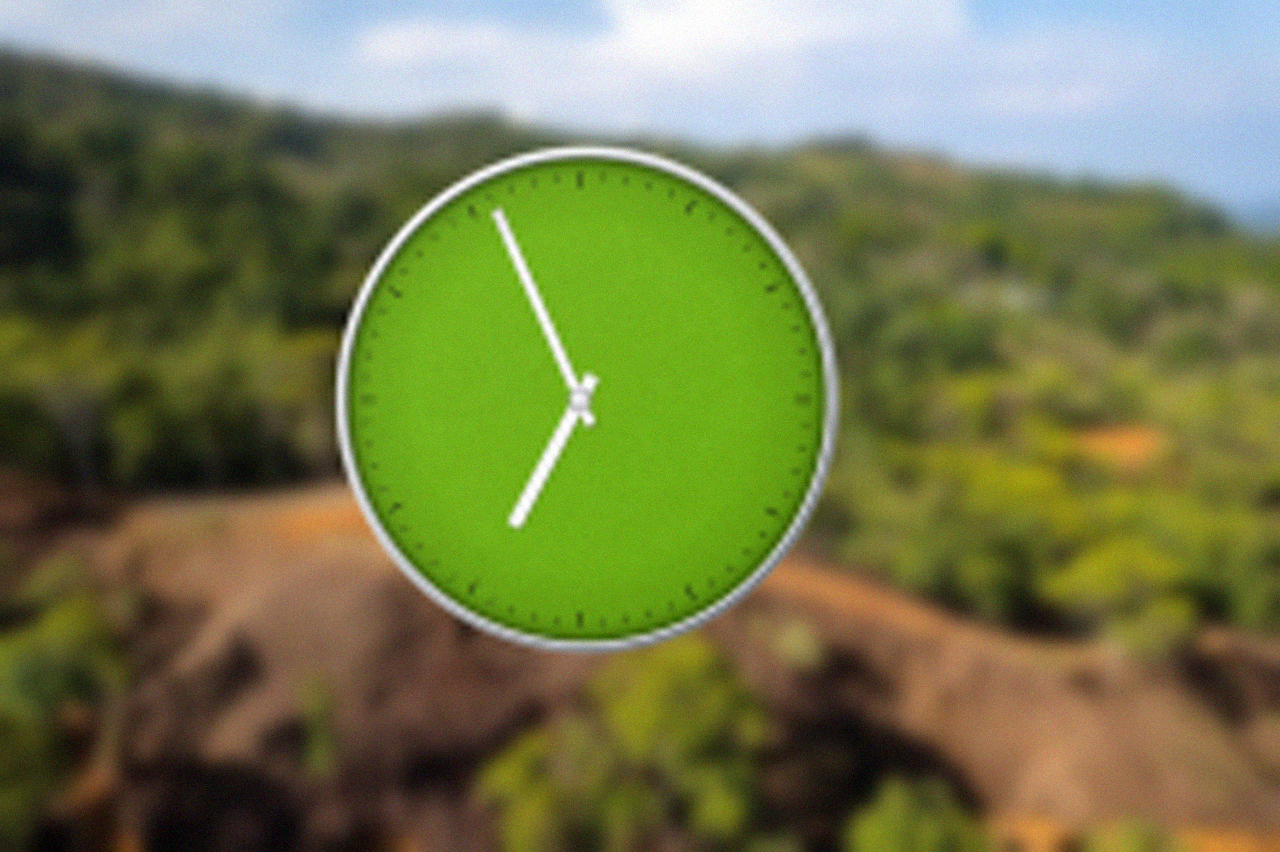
6:56
